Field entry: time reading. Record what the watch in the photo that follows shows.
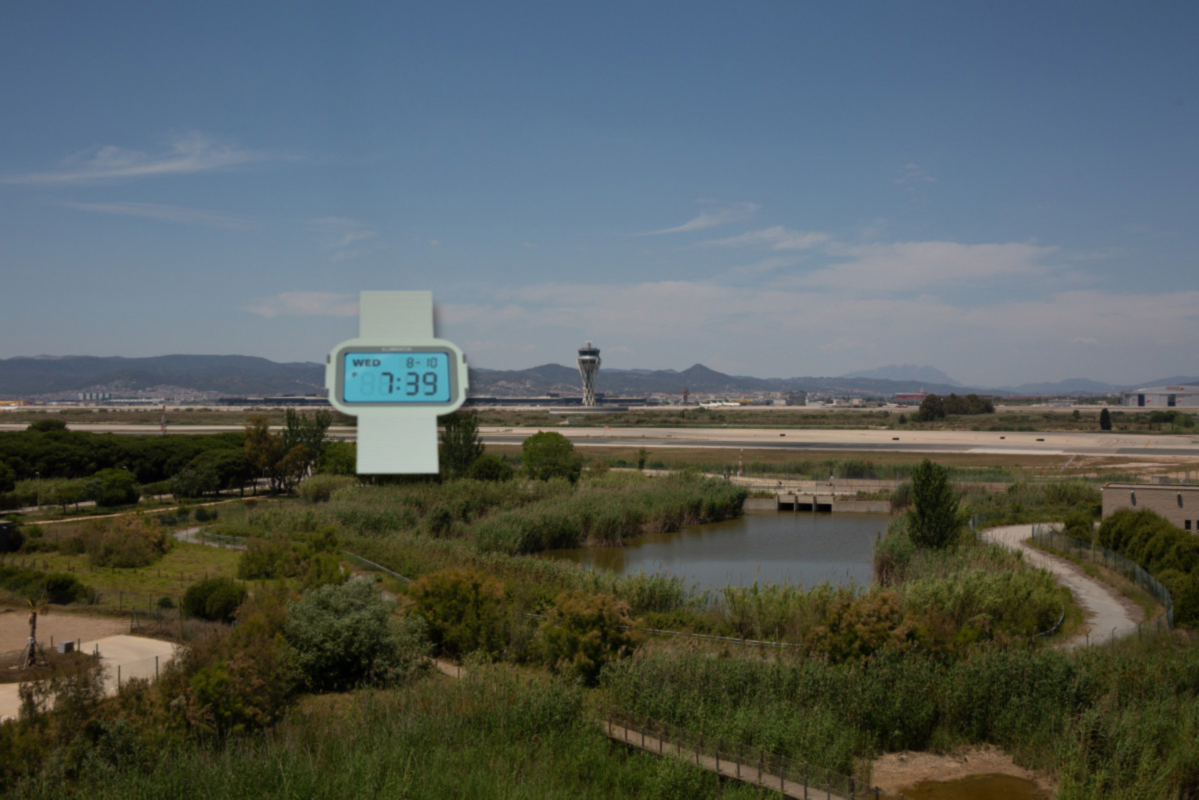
7:39
